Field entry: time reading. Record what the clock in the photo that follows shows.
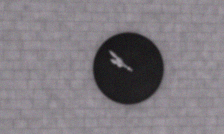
9:52
